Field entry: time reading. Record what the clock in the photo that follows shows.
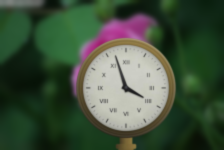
3:57
